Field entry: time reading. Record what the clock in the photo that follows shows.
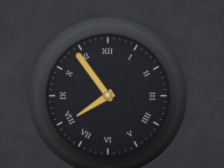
7:54
